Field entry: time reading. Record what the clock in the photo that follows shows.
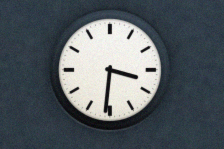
3:31
